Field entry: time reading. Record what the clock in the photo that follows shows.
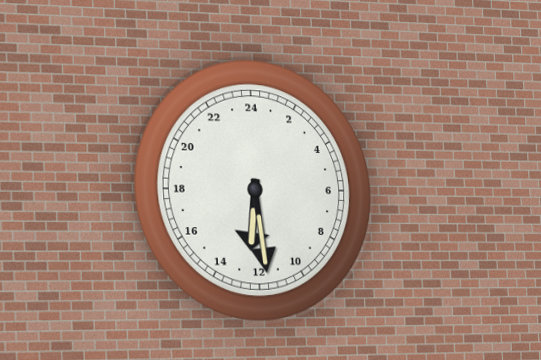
12:29
